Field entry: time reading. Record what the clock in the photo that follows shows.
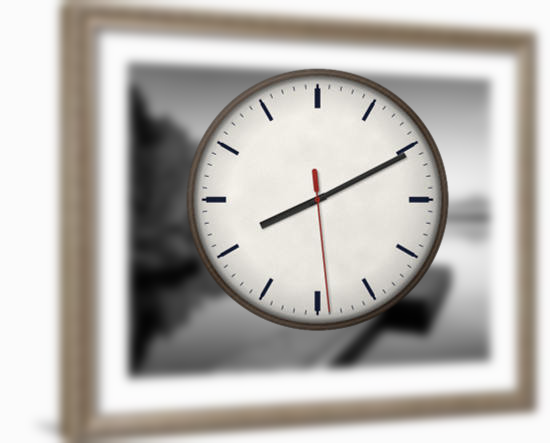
8:10:29
